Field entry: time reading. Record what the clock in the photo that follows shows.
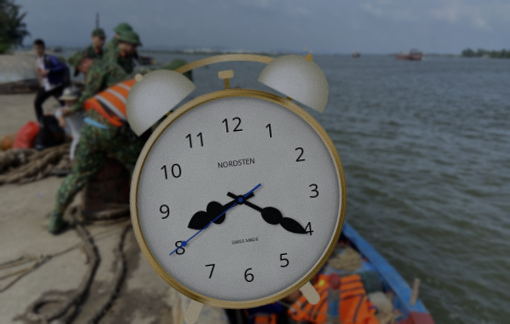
8:20:40
